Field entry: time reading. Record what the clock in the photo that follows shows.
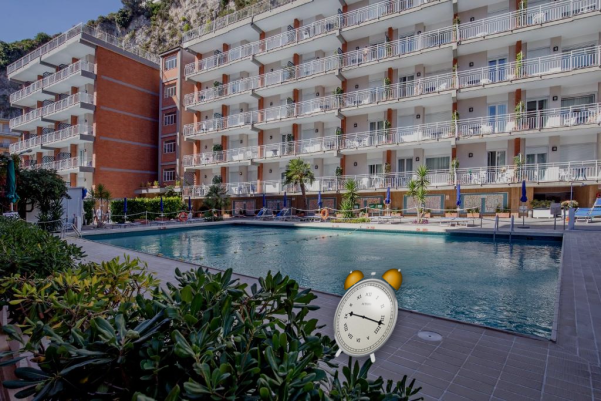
9:17
